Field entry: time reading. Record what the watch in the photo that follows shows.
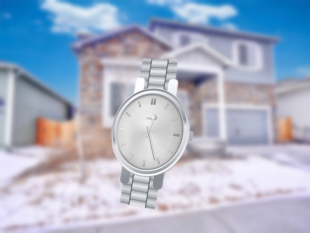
12:26
